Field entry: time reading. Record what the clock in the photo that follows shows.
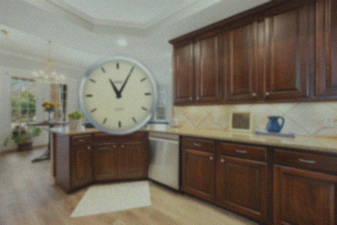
11:05
